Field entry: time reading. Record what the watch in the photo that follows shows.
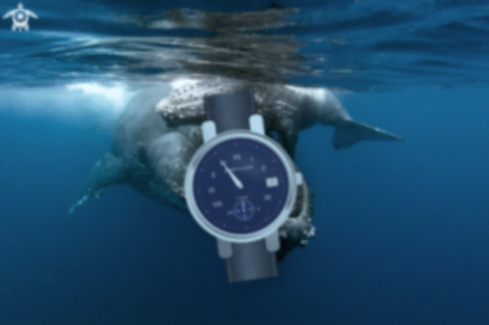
10:55
